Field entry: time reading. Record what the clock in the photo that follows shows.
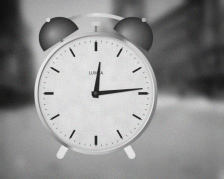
12:14
